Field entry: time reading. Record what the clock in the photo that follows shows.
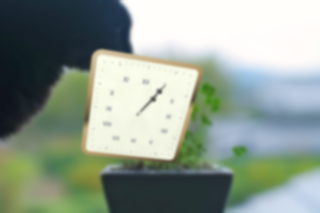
1:05
